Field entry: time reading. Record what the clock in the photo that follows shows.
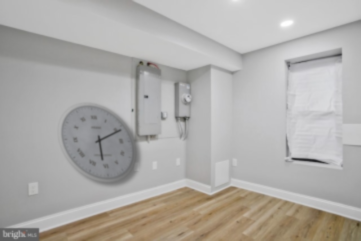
6:11
